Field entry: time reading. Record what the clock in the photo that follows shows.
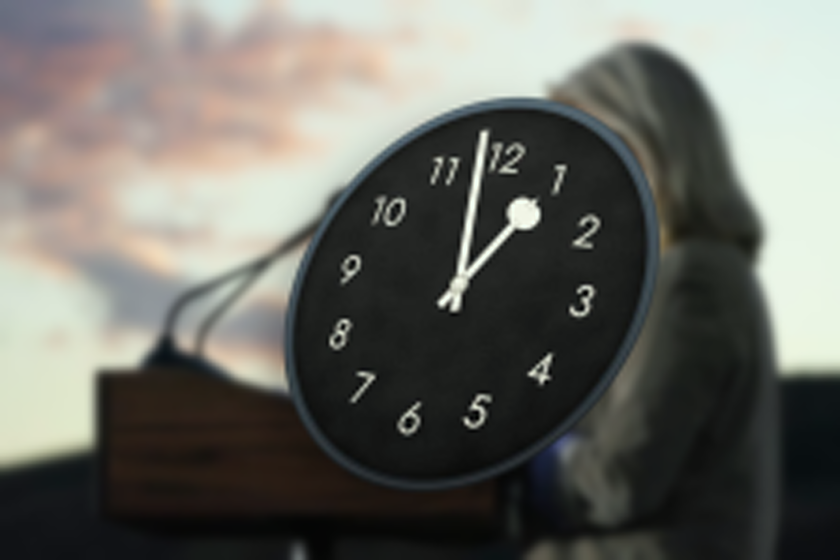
12:58
